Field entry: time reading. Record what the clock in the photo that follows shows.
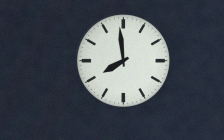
7:59
